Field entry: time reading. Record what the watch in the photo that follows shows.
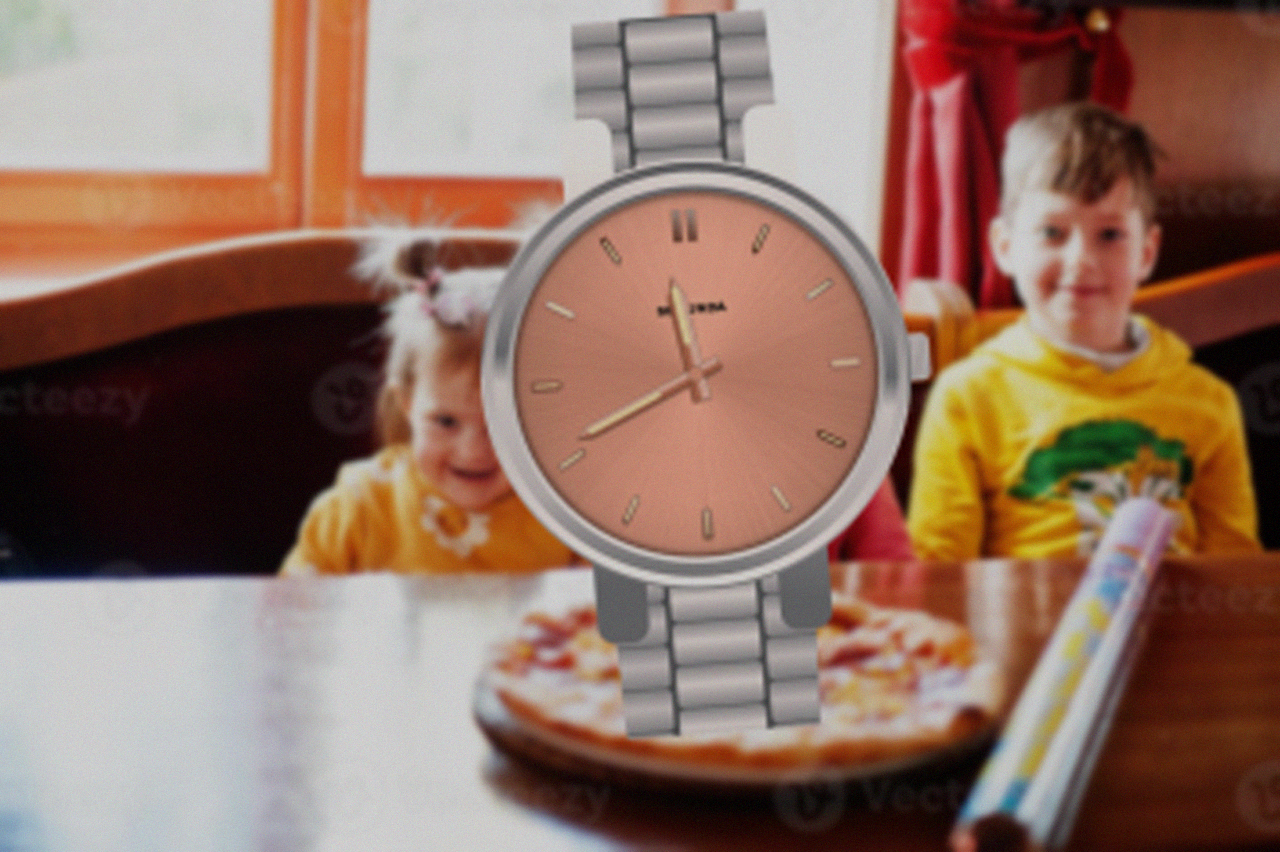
11:41
